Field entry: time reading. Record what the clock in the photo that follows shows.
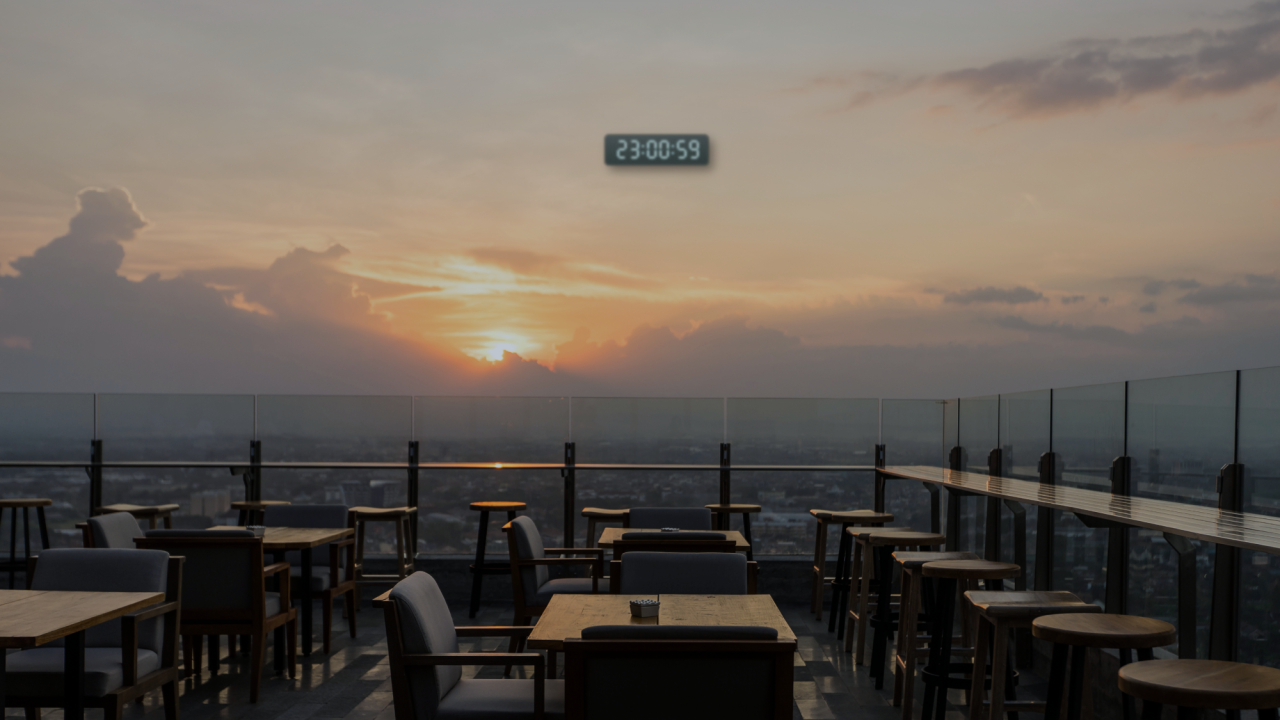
23:00:59
